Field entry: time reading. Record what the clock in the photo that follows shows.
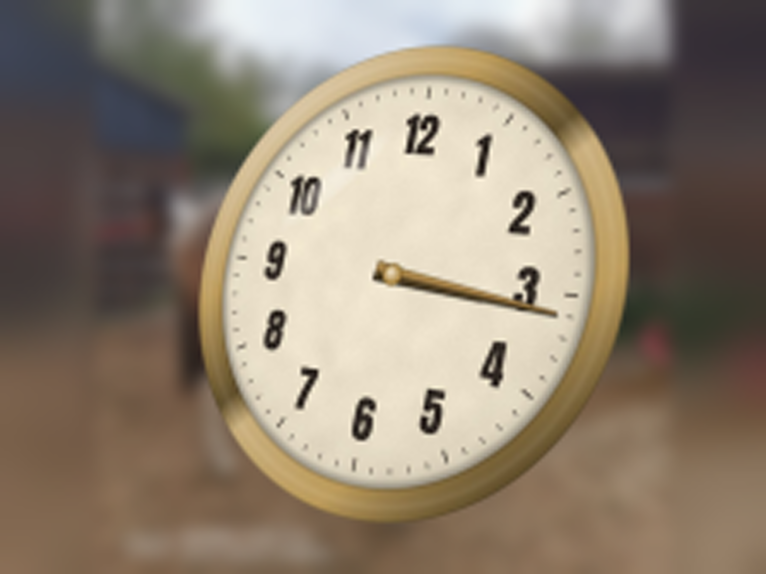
3:16
